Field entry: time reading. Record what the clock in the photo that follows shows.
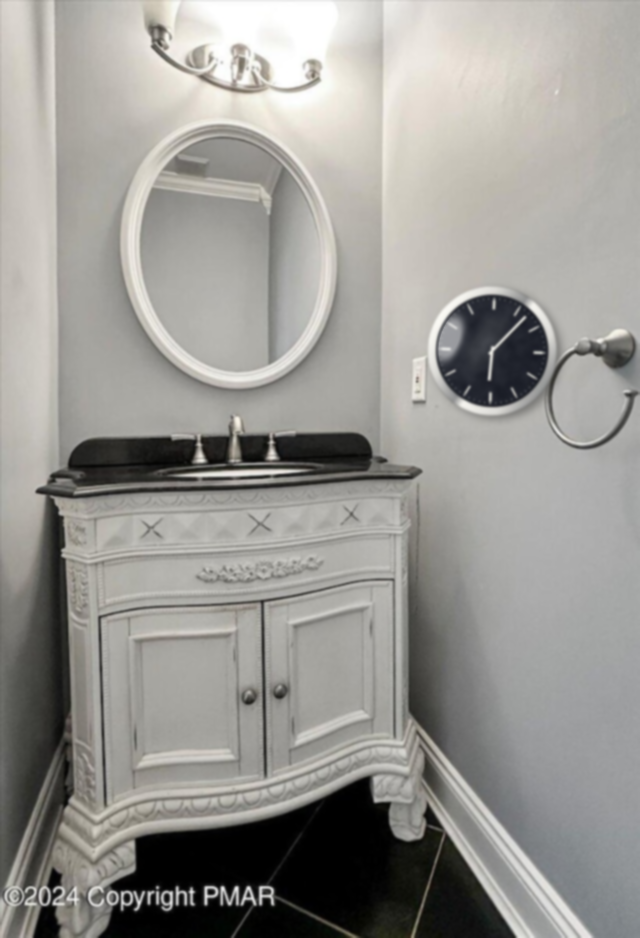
6:07
